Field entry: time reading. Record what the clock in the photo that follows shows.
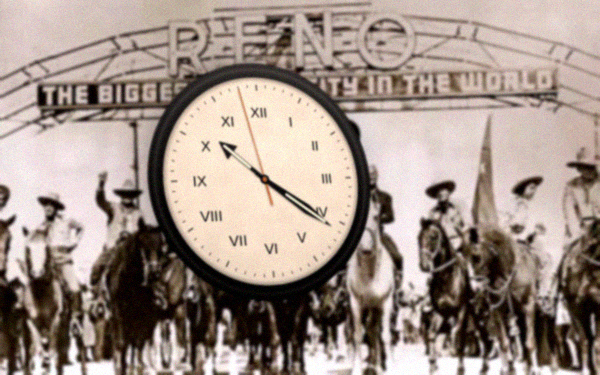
10:20:58
